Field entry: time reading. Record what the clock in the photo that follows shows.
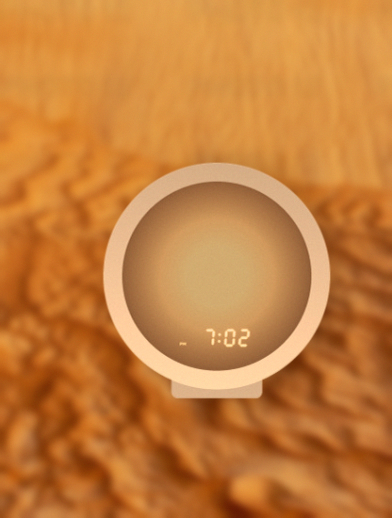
7:02
